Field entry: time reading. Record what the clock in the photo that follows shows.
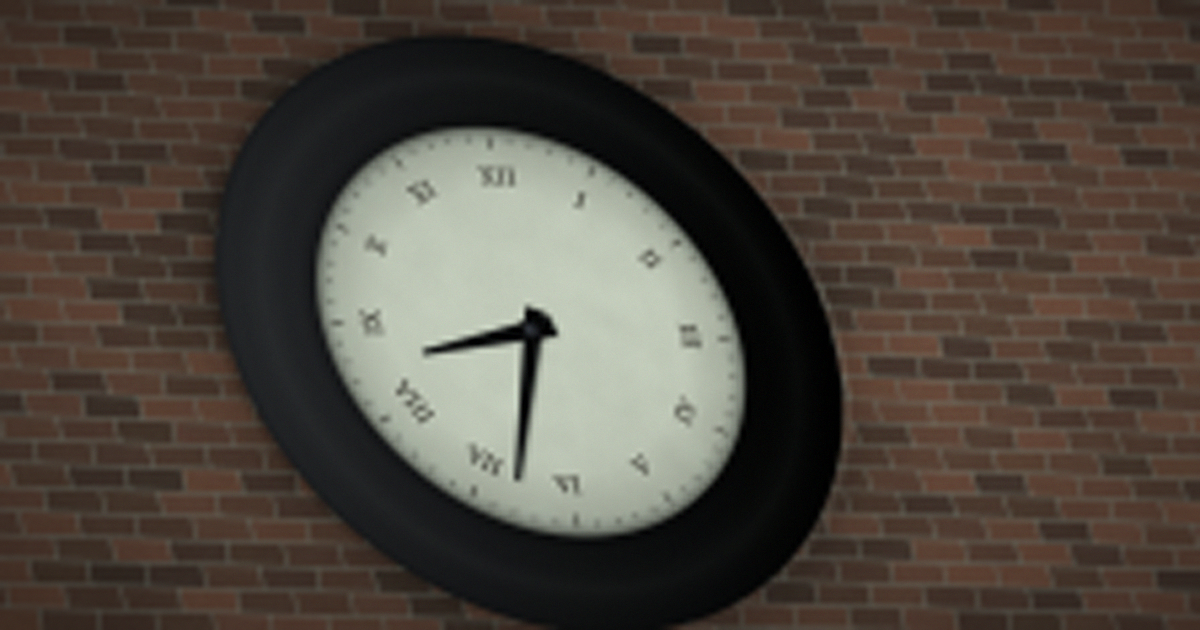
8:33
